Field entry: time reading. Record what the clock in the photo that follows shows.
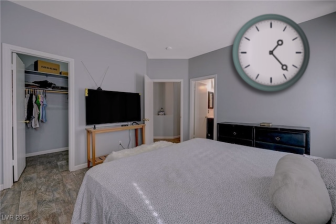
1:23
